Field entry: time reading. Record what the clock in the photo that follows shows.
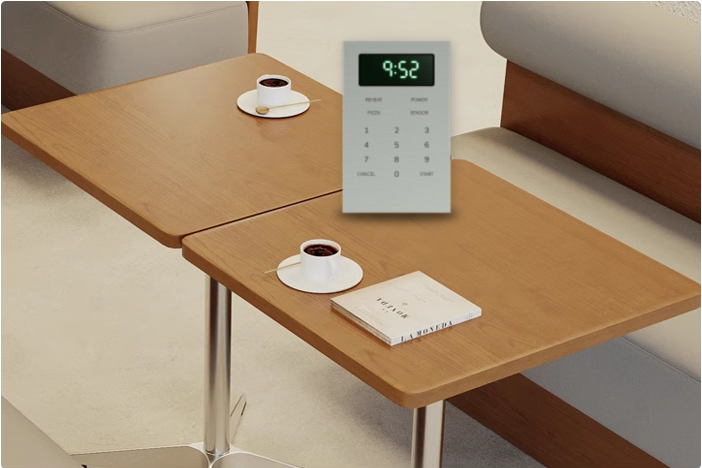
9:52
